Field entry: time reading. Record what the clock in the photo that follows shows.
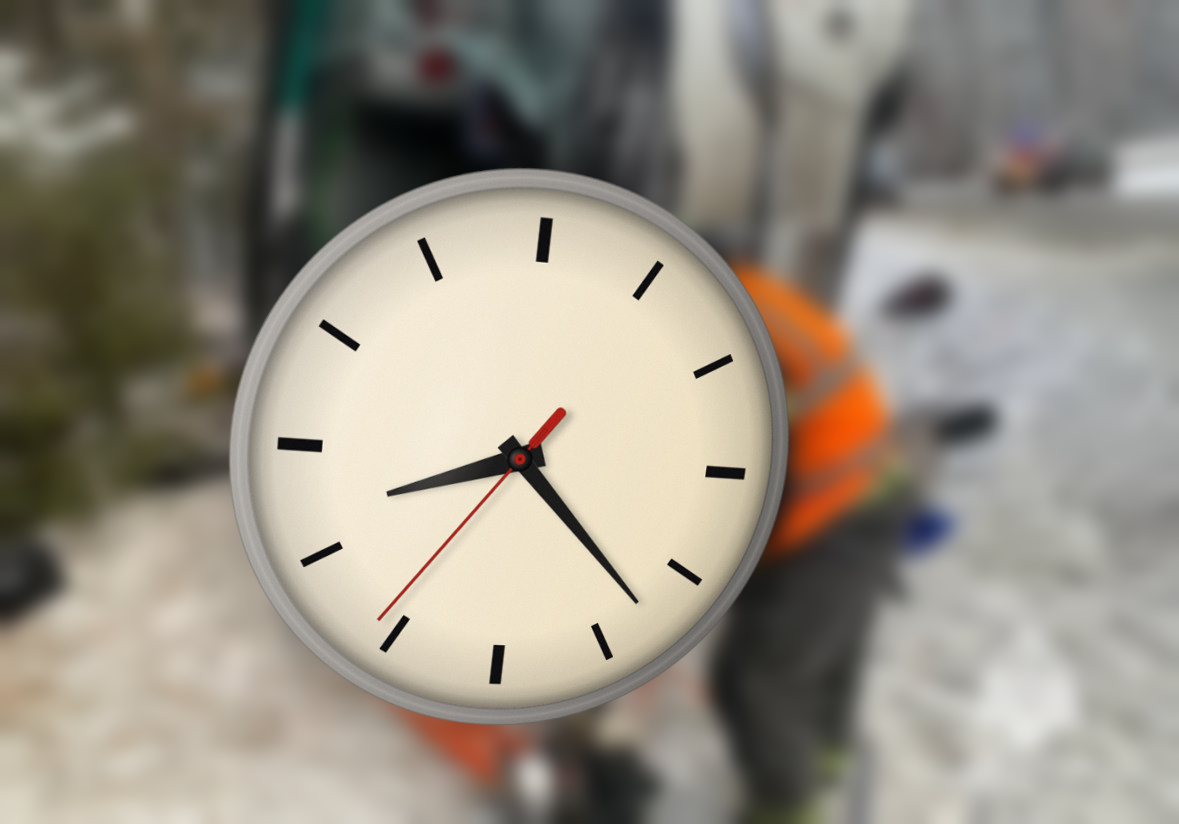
8:22:36
